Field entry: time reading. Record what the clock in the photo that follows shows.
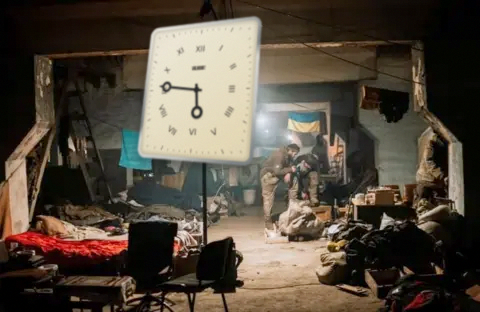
5:46
